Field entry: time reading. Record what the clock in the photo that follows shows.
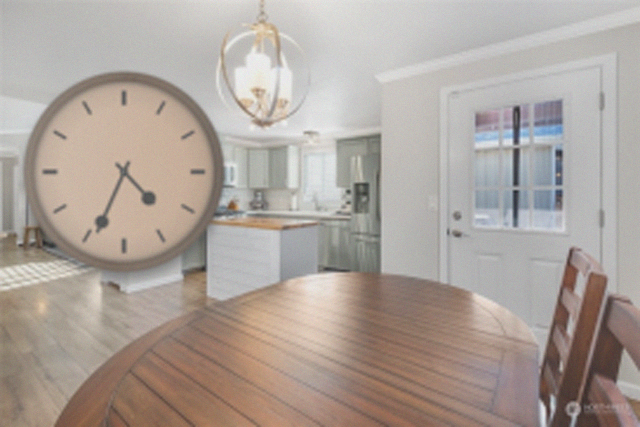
4:34
